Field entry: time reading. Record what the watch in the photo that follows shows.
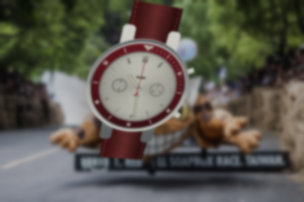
10:29
